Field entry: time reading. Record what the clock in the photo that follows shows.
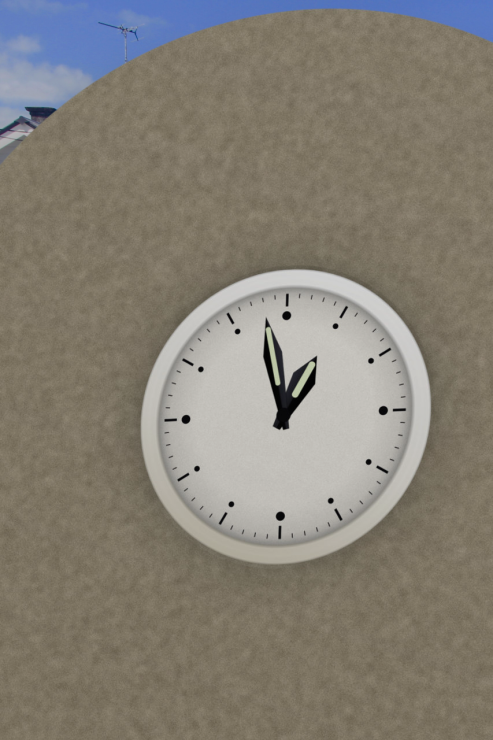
12:58
